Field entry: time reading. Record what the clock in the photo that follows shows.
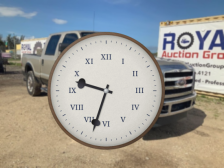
9:33
